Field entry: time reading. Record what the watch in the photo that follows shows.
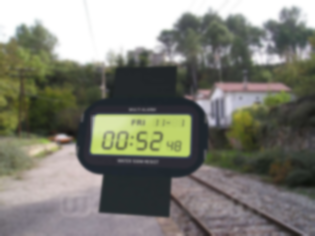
0:52
